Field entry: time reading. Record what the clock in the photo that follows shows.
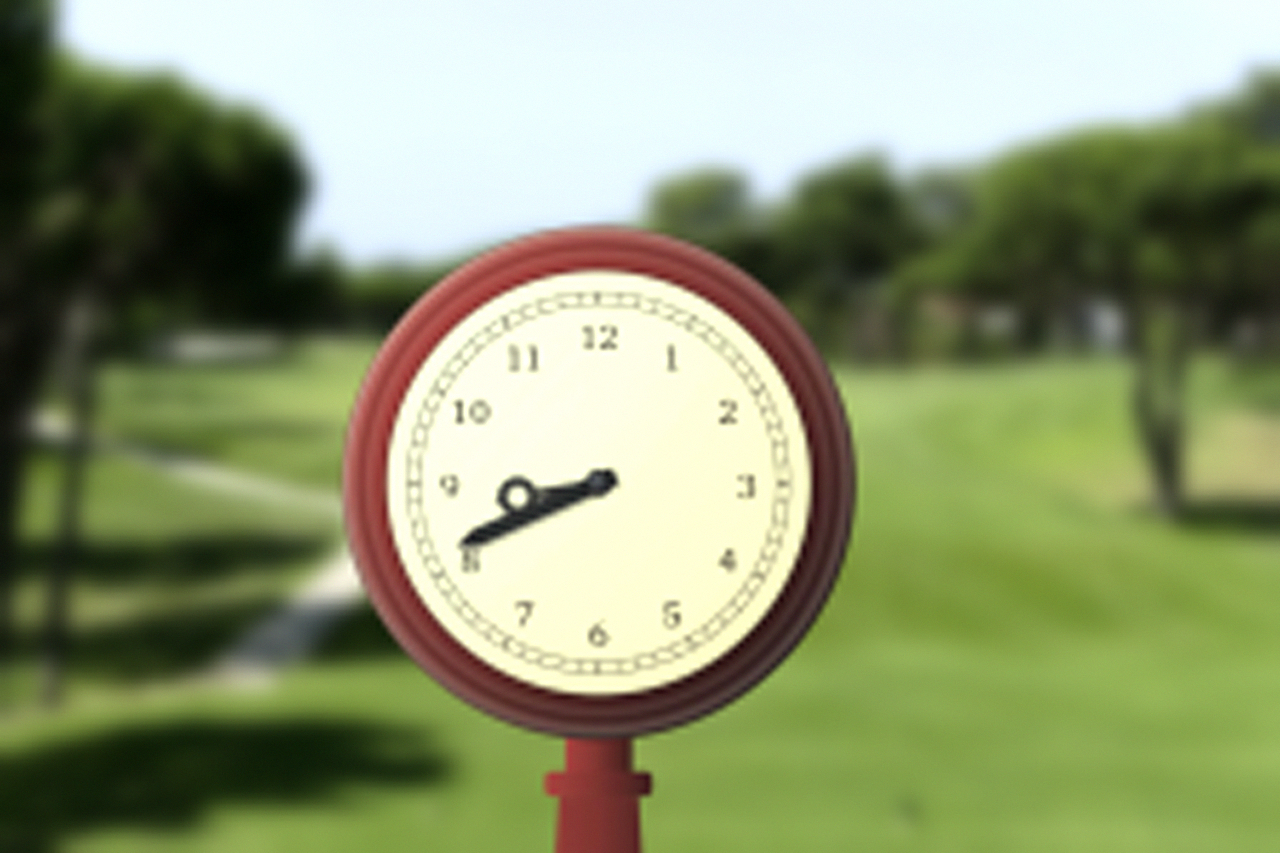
8:41
